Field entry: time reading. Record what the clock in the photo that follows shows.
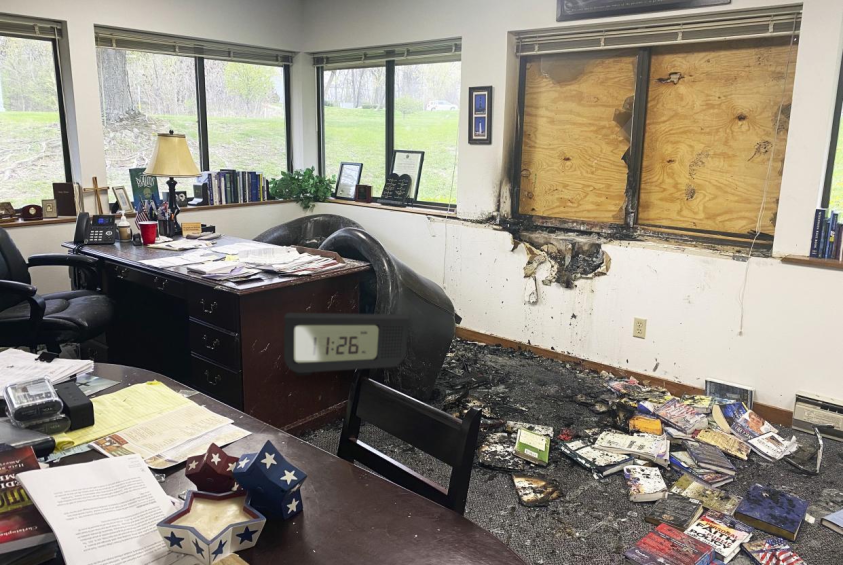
11:26
